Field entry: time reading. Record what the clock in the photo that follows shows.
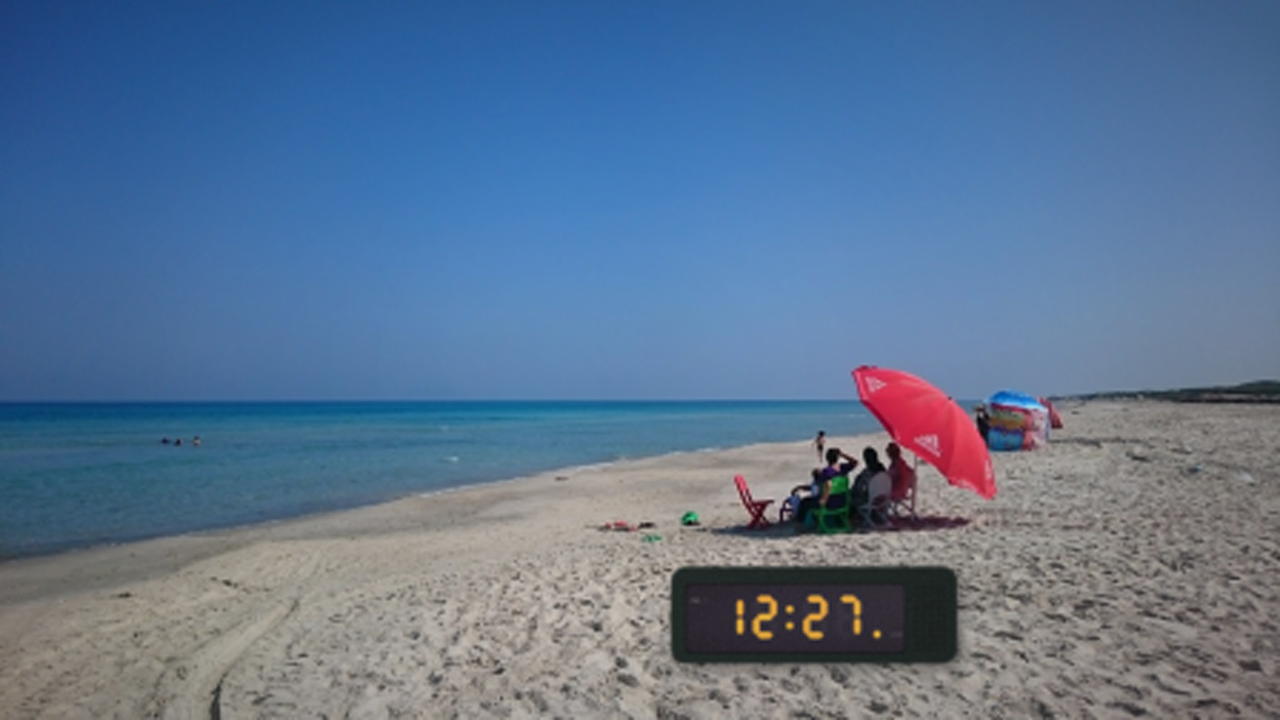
12:27
